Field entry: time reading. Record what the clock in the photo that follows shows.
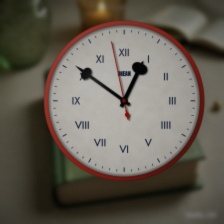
12:50:58
